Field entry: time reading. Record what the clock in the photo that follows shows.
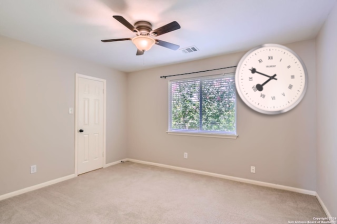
7:49
